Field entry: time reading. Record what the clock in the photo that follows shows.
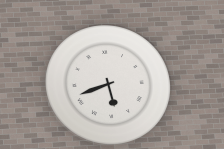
5:42
